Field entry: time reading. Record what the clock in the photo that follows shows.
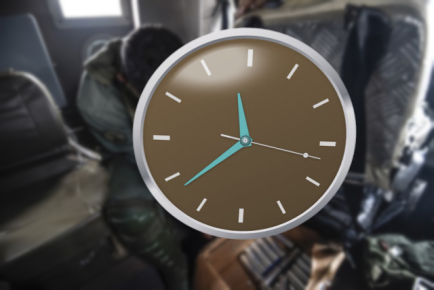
11:38:17
